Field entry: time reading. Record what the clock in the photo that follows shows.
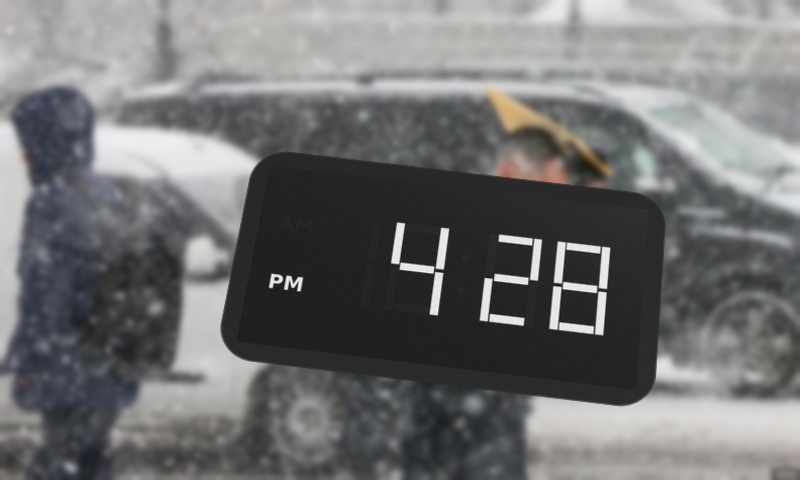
4:28
